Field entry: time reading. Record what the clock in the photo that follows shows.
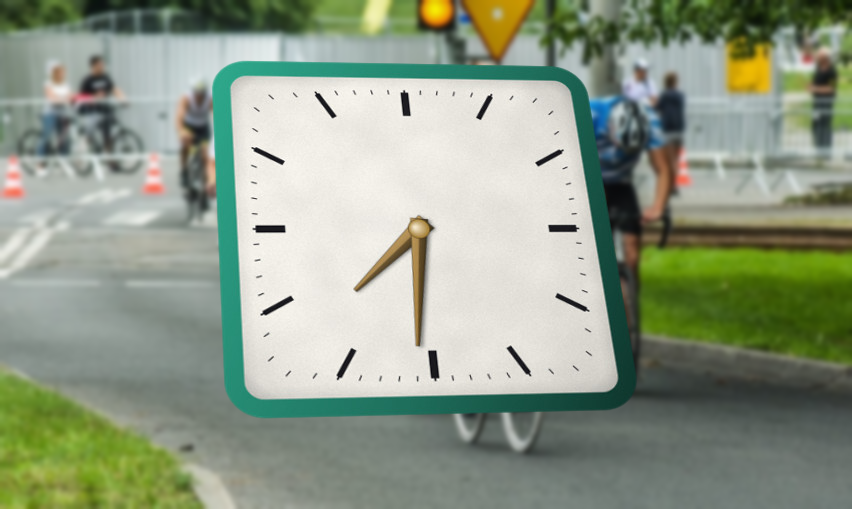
7:31
